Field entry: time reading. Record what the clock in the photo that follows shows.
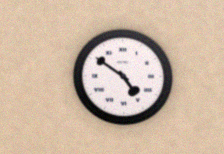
4:51
